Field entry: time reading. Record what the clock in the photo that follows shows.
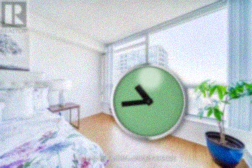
10:44
